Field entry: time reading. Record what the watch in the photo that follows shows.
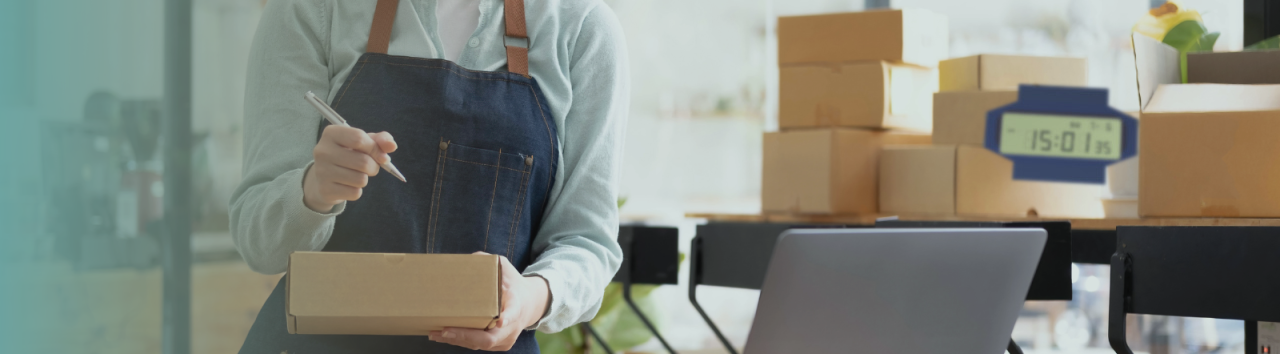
15:01
